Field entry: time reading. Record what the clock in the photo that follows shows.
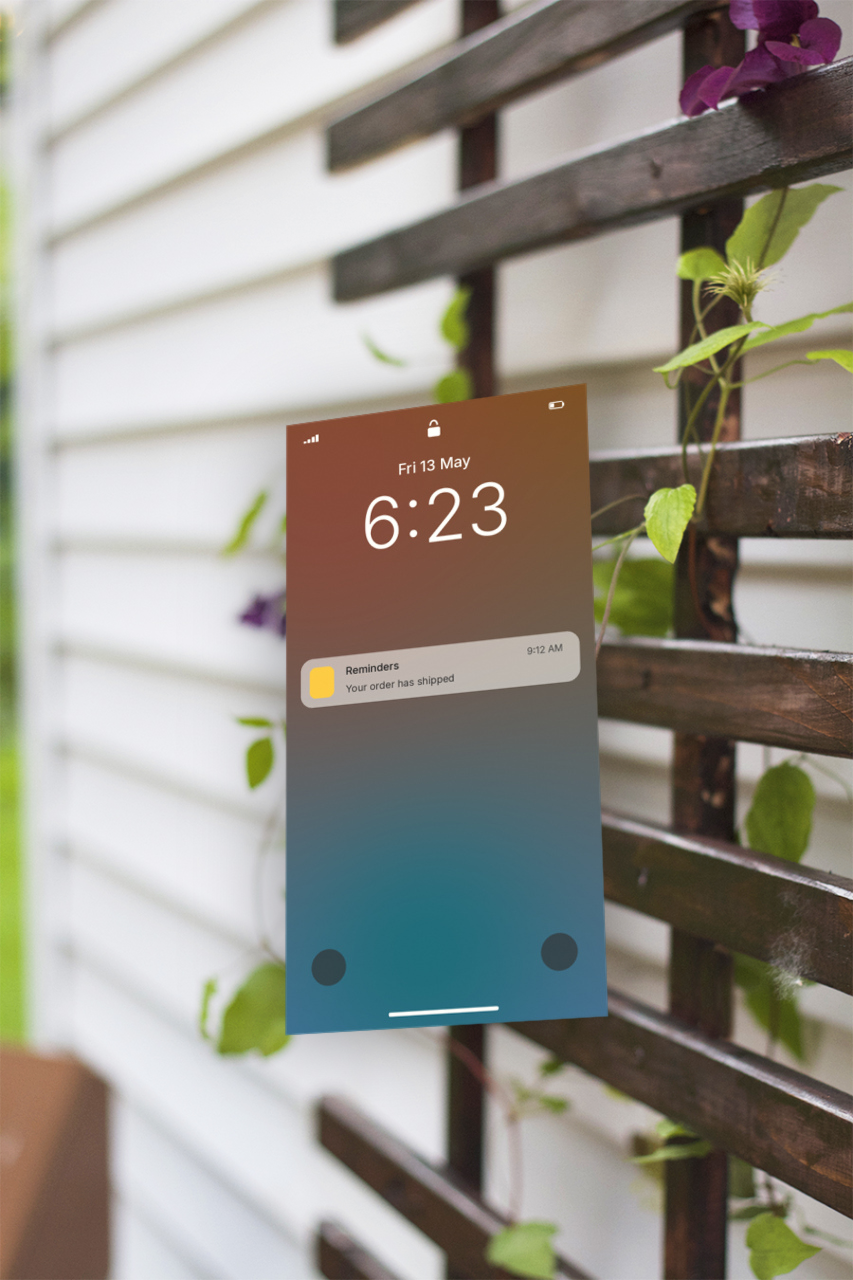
6:23
